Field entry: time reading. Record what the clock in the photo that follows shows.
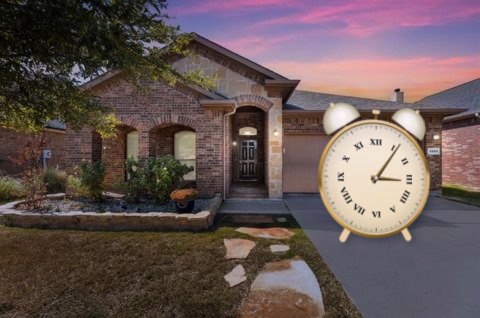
3:06
